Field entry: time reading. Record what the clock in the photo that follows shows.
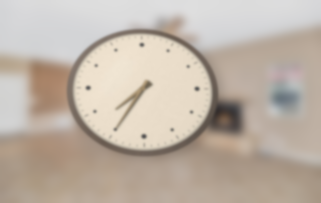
7:35
